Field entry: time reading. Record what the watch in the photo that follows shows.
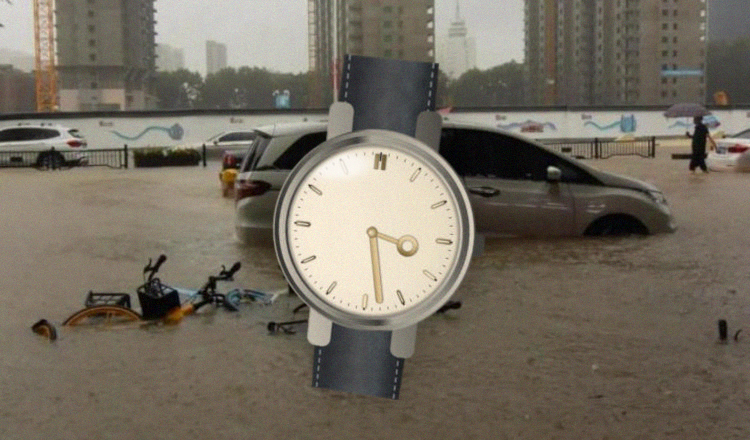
3:28
